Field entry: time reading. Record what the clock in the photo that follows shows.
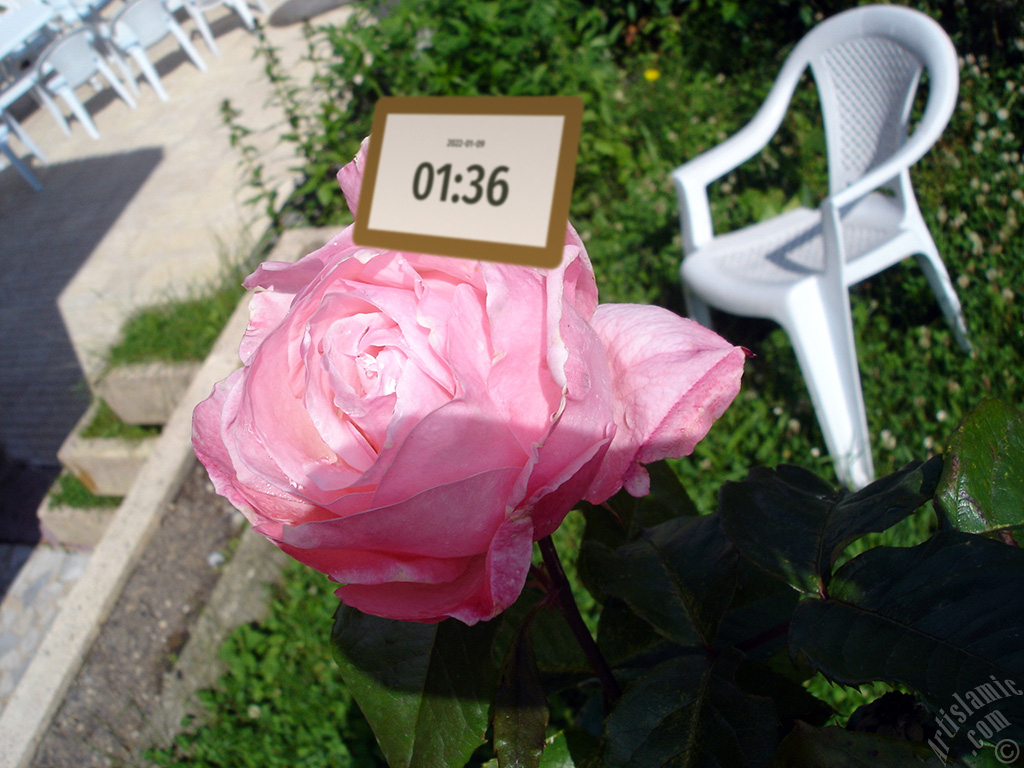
1:36
